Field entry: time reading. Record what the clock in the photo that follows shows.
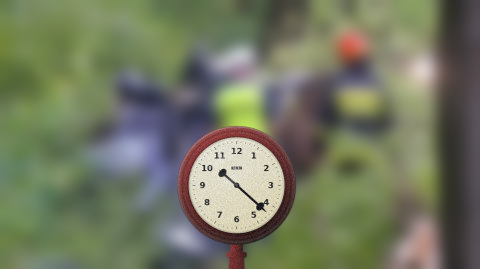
10:22
